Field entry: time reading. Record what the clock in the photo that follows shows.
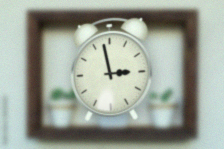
2:58
